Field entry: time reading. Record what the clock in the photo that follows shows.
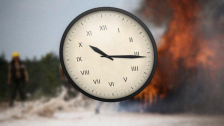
10:16
